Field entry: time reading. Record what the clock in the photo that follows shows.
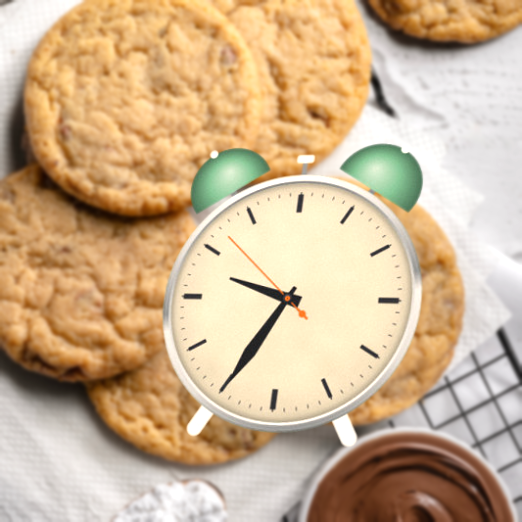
9:34:52
